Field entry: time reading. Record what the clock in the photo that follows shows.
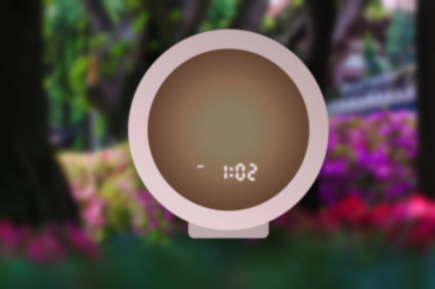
1:02
